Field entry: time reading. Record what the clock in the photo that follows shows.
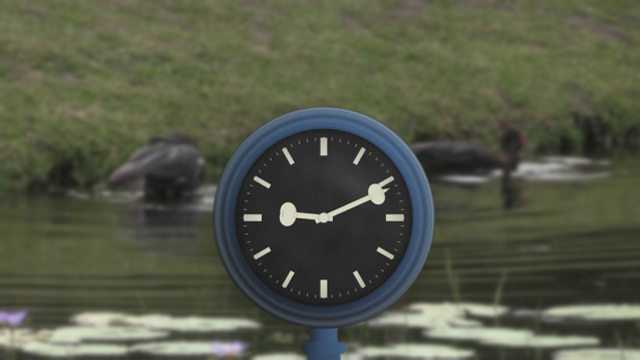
9:11
